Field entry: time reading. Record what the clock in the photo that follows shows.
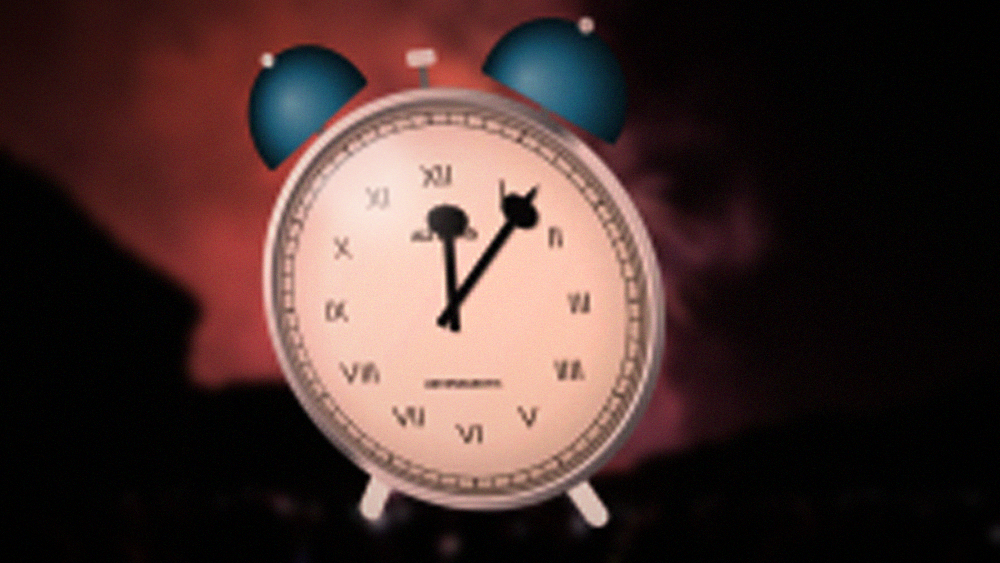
12:07
